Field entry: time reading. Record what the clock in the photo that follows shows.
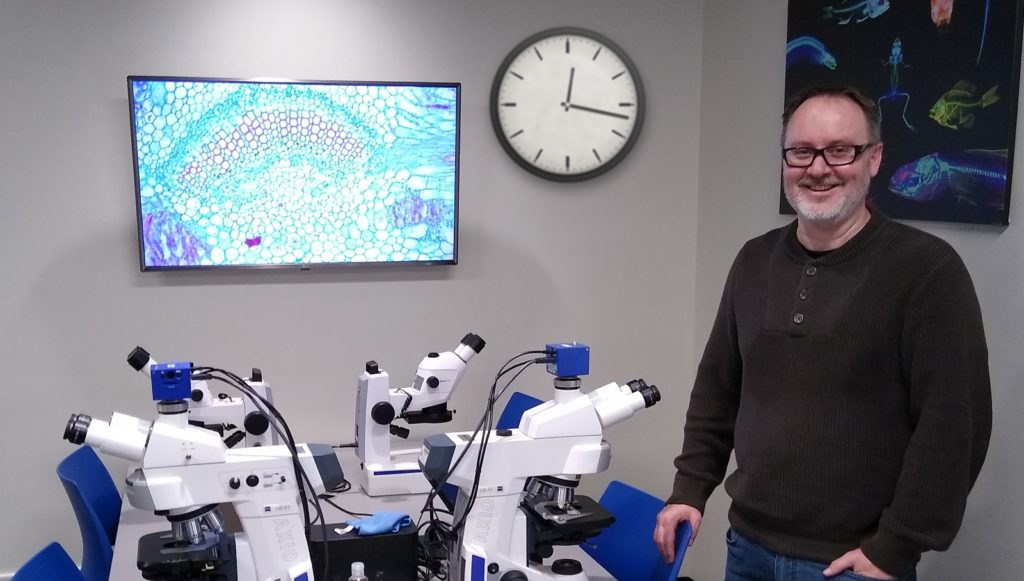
12:17
